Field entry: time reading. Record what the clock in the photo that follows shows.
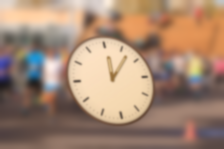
12:07
